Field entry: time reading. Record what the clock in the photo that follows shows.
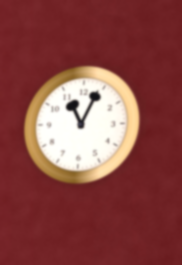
11:04
